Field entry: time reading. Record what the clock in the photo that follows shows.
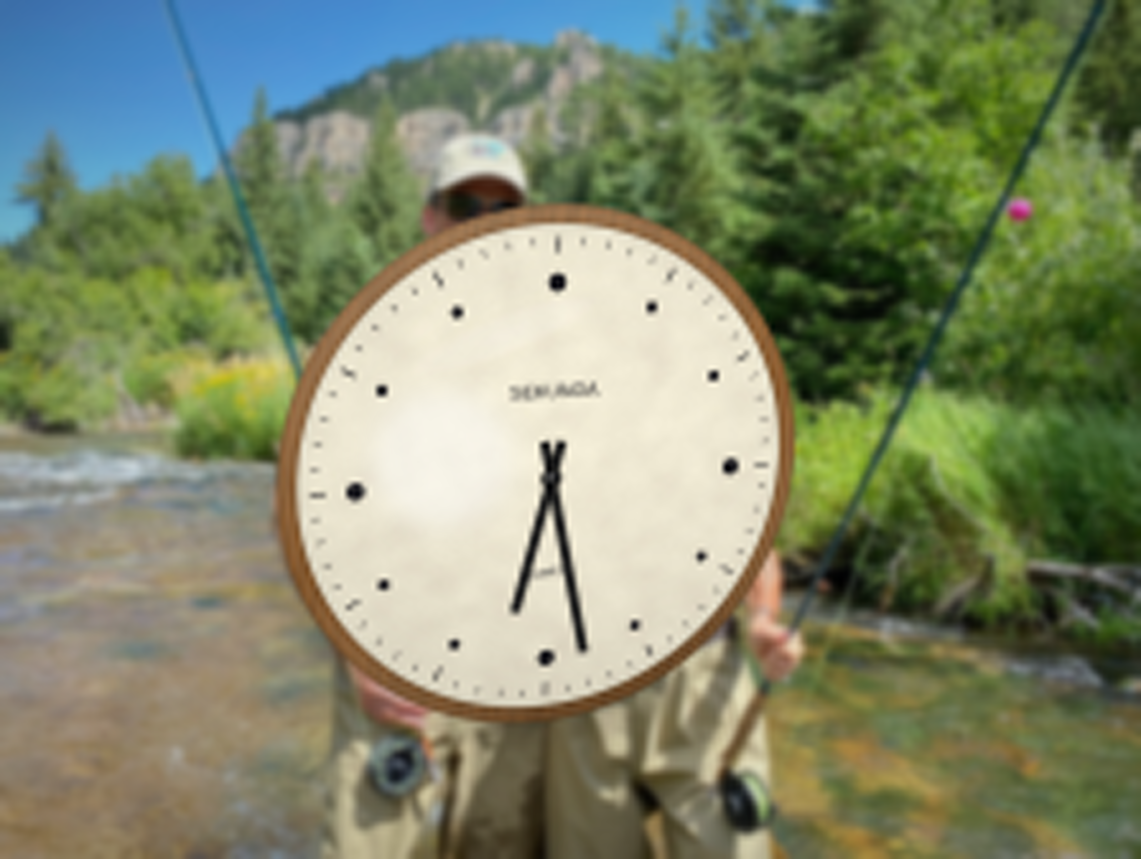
6:28
